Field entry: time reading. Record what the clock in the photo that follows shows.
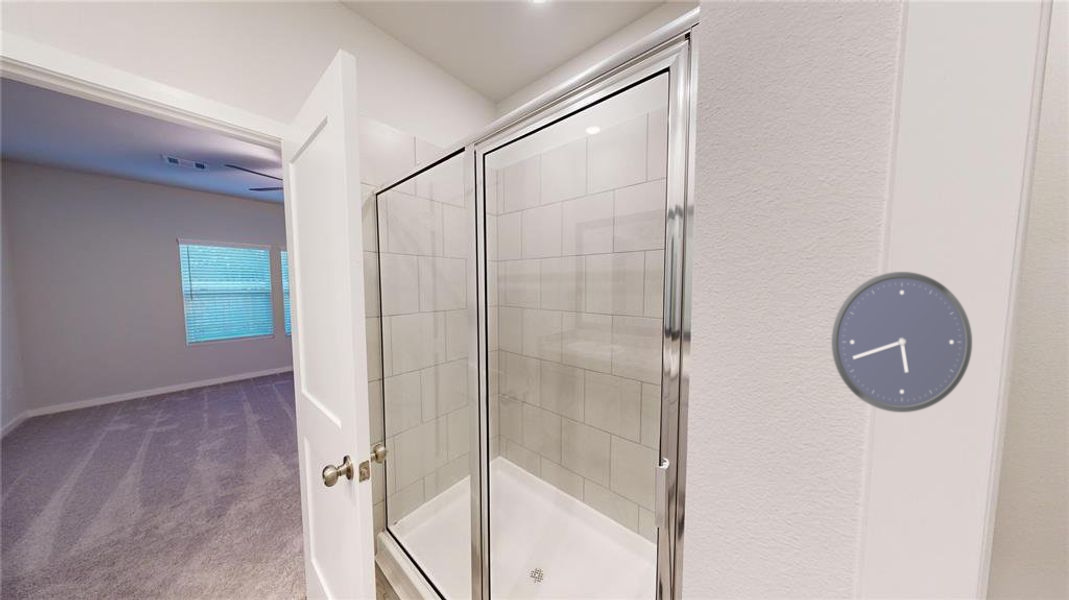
5:42
